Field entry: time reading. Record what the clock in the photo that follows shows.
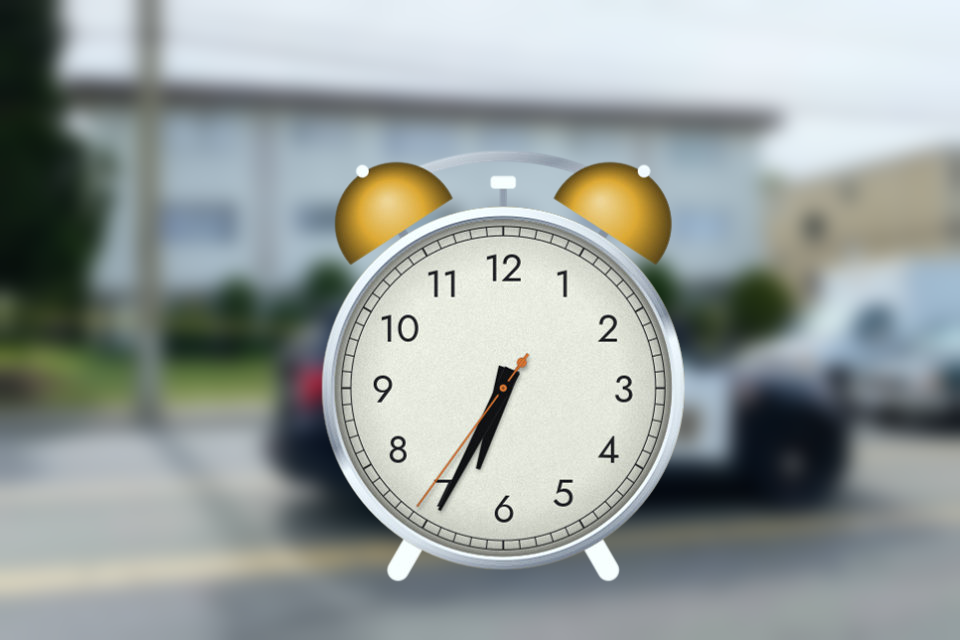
6:34:36
